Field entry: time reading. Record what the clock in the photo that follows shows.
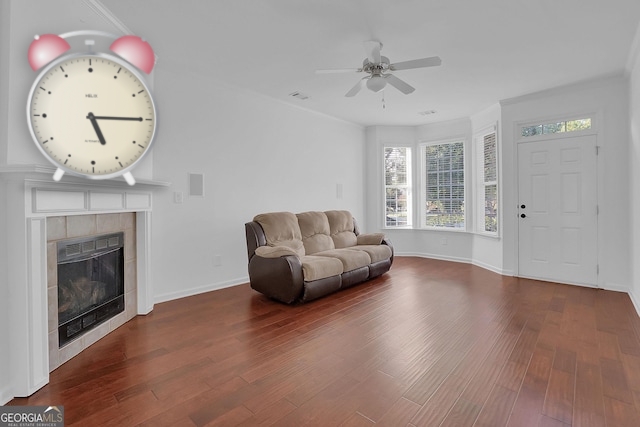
5:15
